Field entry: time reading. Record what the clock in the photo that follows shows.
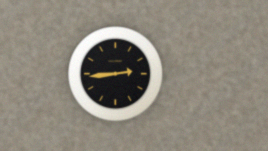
2:44
